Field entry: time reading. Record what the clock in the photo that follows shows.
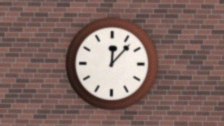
12:07
